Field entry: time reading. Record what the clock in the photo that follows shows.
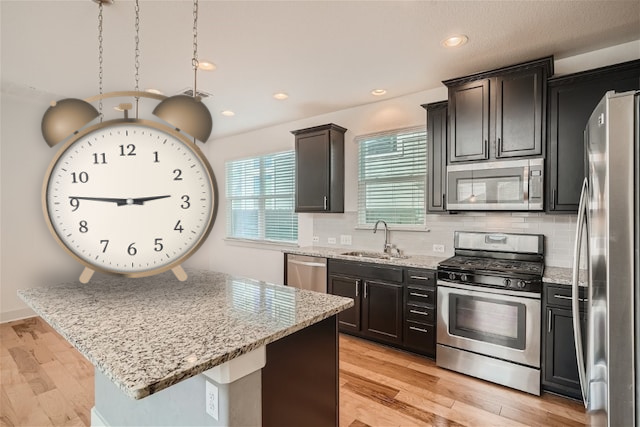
2:46
